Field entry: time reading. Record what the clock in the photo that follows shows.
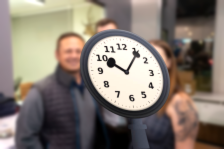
10:06
